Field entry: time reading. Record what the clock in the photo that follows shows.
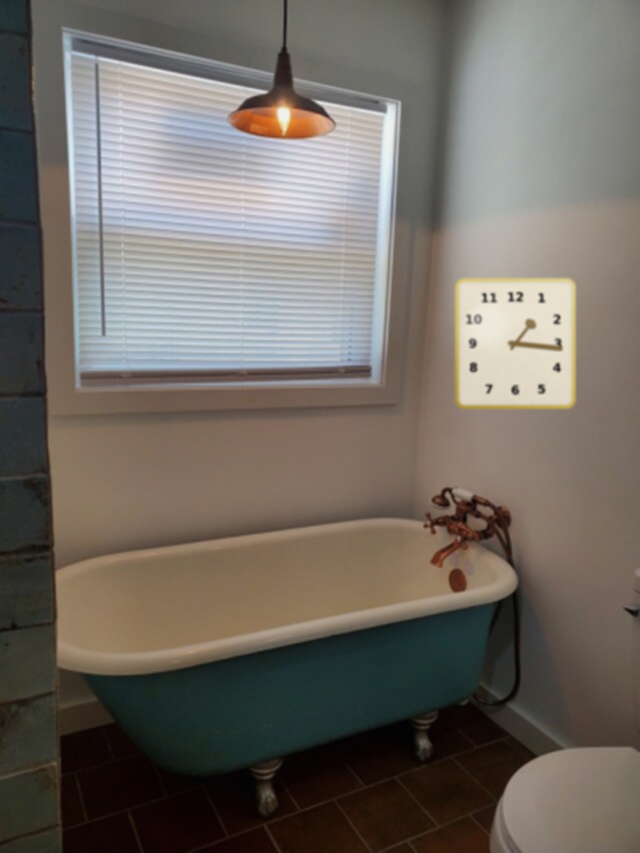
1:16
